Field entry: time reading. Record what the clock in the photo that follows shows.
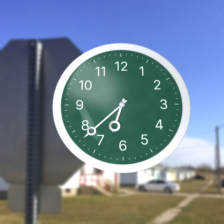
6:38
